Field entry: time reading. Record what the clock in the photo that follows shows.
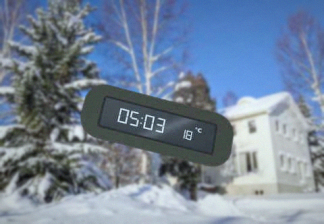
5:03
